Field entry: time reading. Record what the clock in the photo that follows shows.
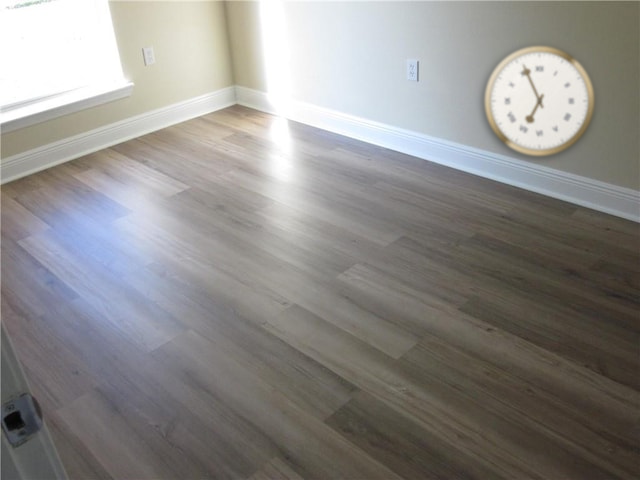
6:56
